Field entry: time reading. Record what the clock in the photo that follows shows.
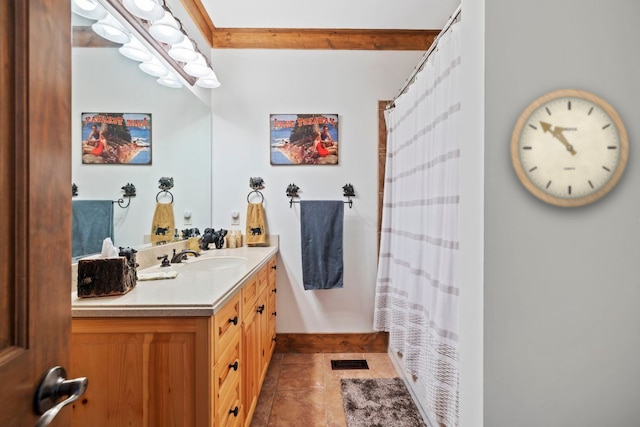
10:52
